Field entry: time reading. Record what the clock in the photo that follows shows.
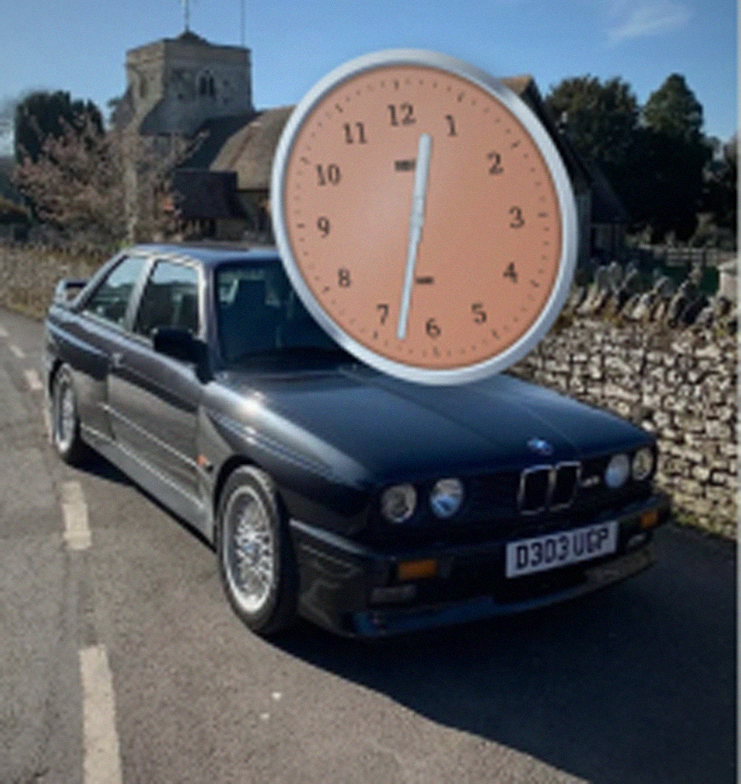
12:33
